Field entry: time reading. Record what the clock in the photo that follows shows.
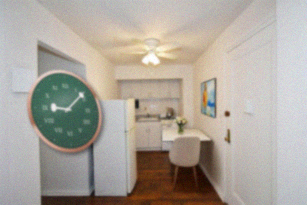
9:08
